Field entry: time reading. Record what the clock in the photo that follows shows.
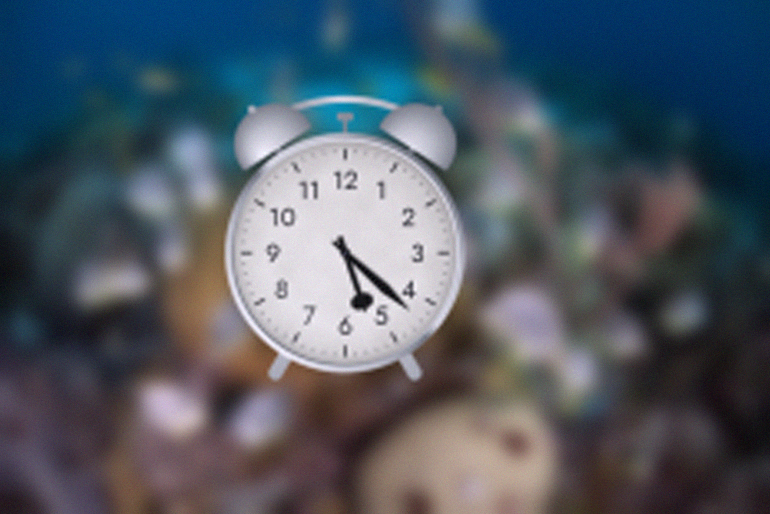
5:22
